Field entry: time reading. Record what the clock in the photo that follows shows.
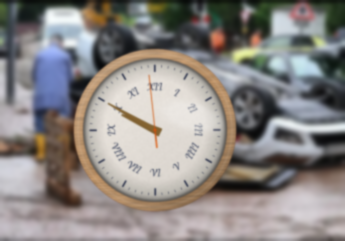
9:49:59
